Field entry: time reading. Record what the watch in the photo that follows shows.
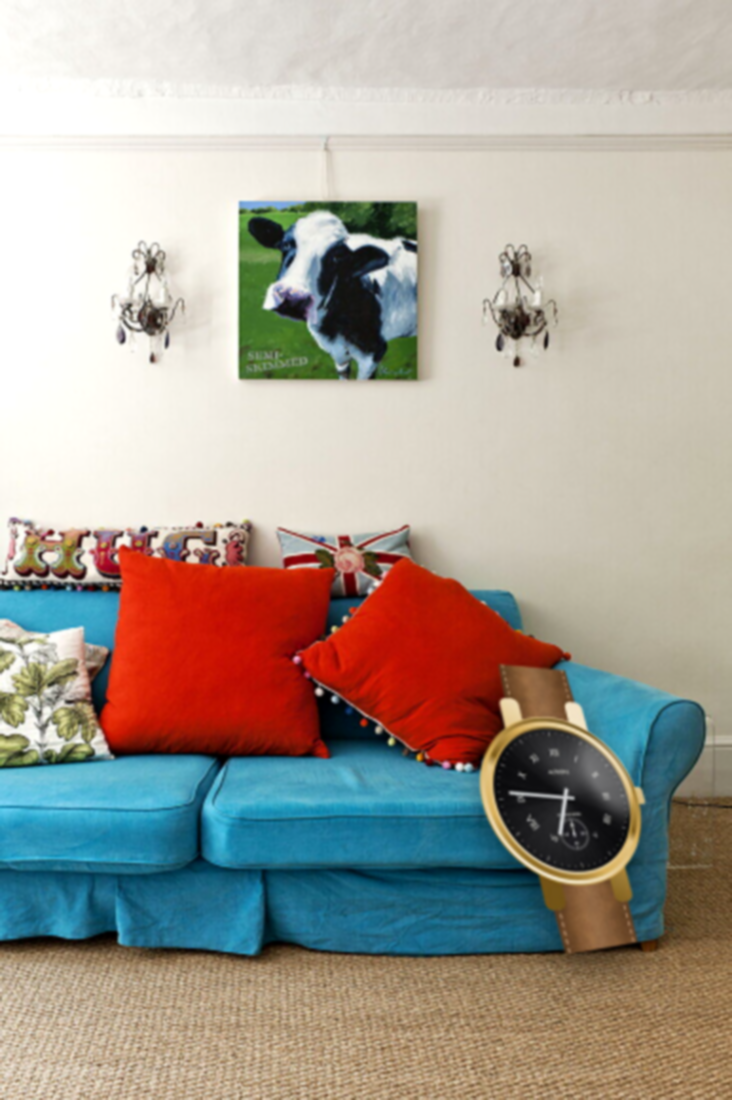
6:46
